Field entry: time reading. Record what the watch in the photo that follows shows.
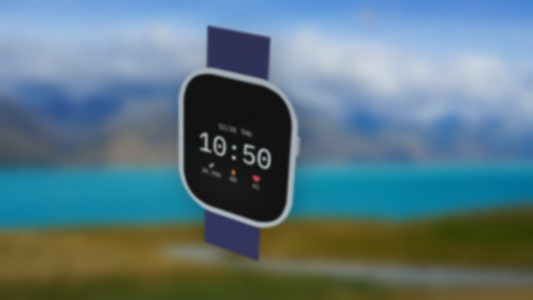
10:50
